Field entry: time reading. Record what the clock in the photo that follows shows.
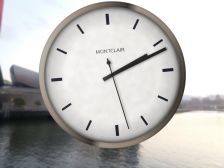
2:11:28
